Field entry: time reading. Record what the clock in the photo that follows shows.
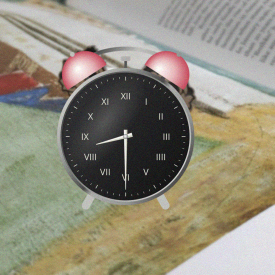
8:30
